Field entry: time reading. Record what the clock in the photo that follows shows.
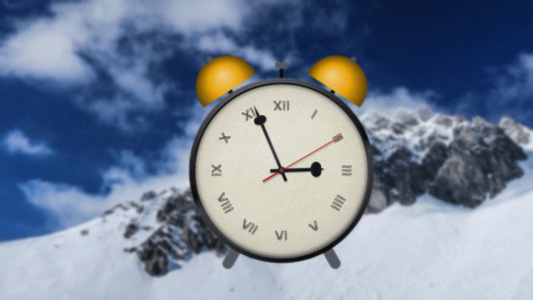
2:56:10
